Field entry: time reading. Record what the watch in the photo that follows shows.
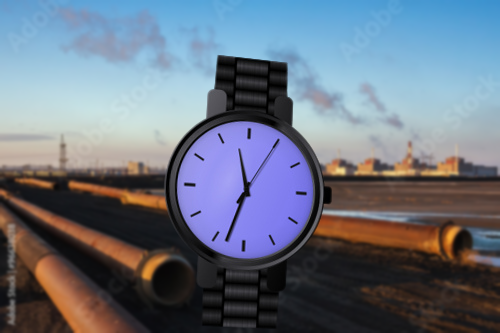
11:33:05
